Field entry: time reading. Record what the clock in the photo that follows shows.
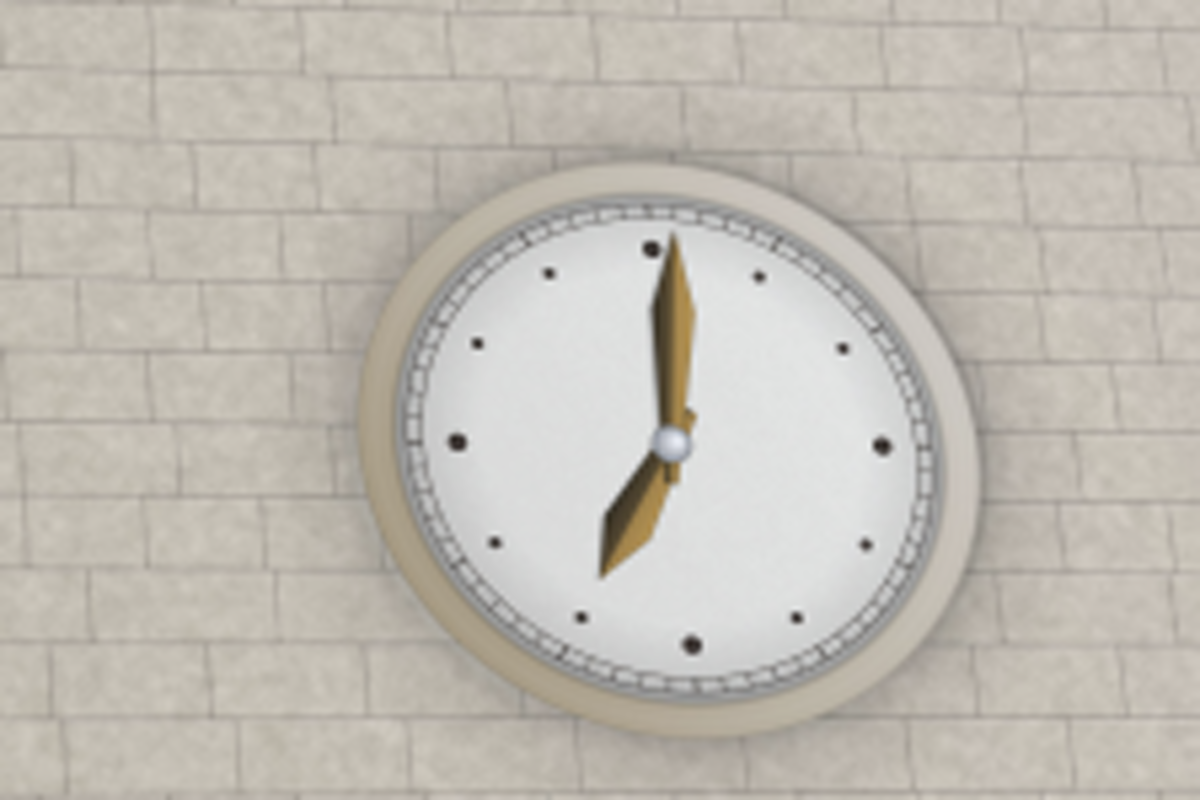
7:01
